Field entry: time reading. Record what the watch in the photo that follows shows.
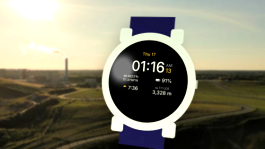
1:16
